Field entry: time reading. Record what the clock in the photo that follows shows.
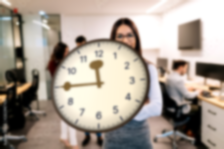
11:45
